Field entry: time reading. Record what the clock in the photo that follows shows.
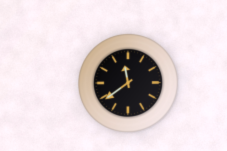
11:39
